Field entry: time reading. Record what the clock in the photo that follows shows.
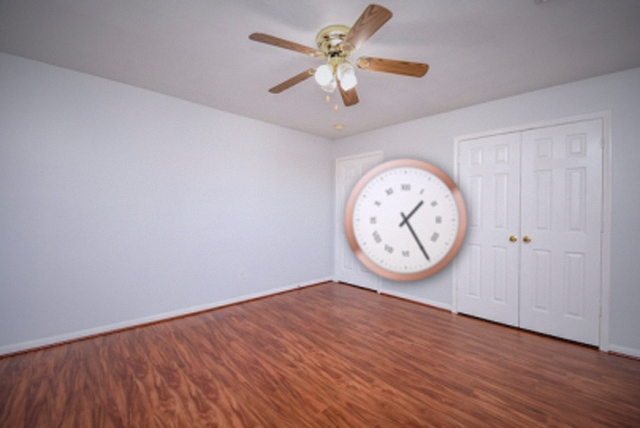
1:25
